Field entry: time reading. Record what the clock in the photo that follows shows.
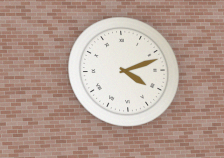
4:12
